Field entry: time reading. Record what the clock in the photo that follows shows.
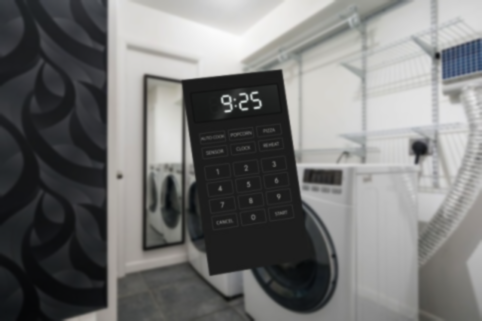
9:25
